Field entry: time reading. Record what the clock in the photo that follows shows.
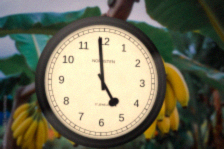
4:59
